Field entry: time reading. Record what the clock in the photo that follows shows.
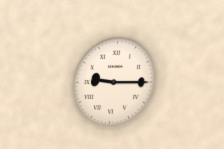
9:15
